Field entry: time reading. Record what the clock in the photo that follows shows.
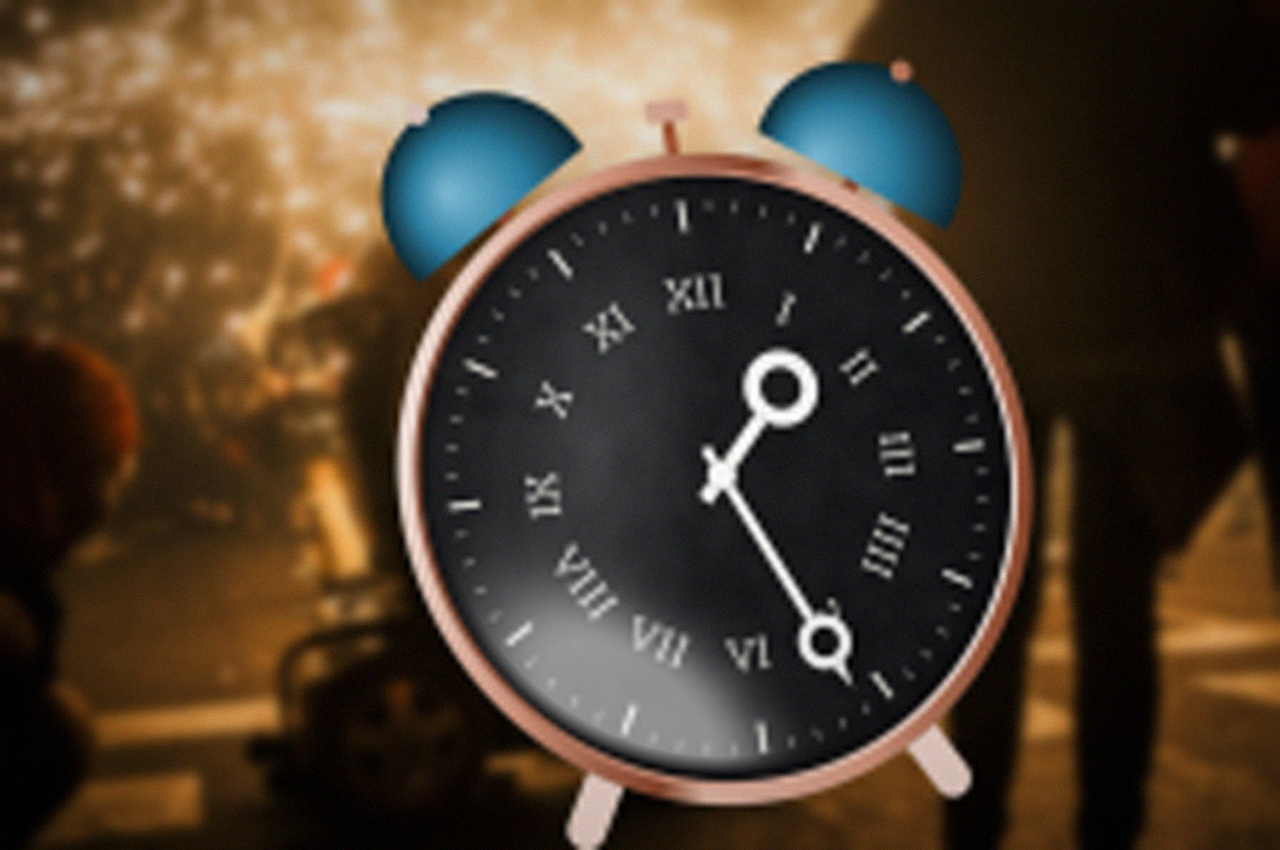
1:26
